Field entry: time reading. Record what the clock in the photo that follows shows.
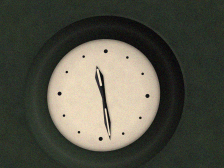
11:28
